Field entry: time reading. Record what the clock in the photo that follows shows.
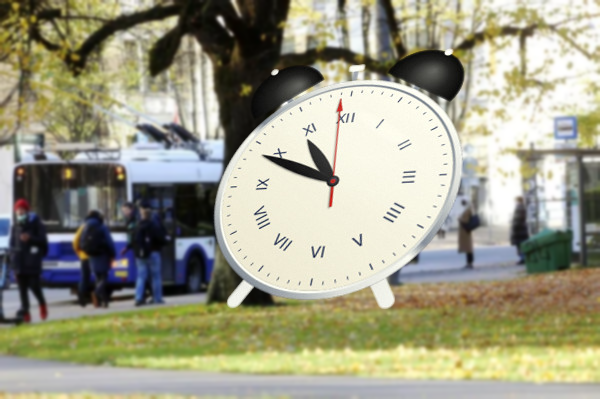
10:48:59
